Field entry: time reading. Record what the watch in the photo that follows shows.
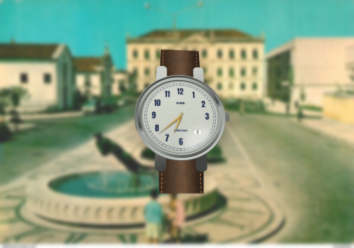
6:38
